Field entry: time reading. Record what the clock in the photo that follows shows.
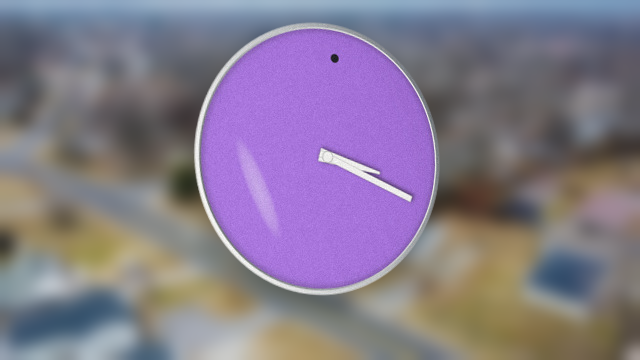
3:18
